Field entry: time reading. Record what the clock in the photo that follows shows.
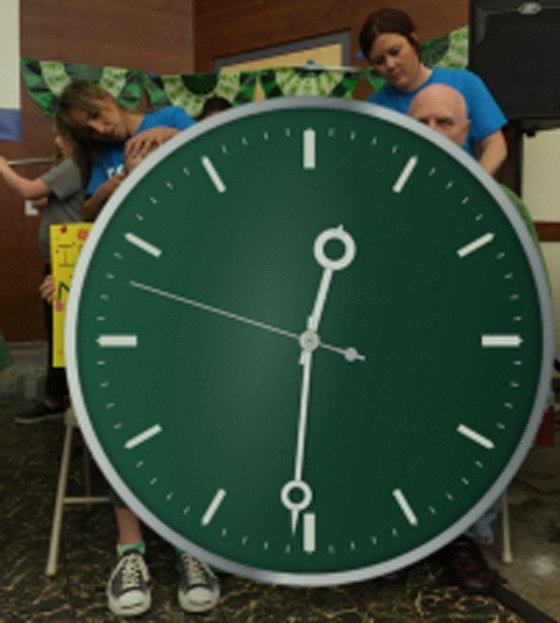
12:30:48
